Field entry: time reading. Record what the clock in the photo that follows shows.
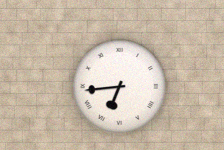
6:44
